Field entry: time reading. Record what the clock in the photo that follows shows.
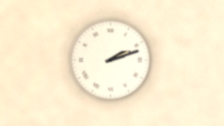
2:12
